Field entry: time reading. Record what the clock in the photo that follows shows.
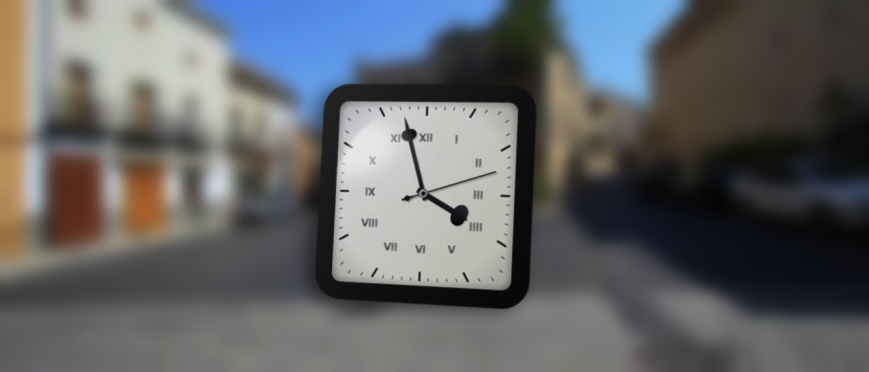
3:57:12
